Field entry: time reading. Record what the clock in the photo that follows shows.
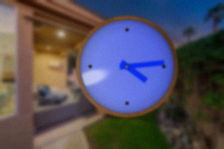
4:14
